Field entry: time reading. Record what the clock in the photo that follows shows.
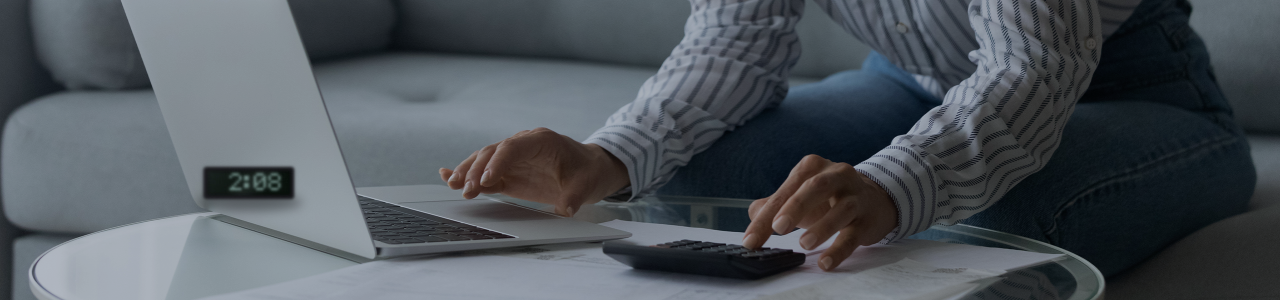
2:08
